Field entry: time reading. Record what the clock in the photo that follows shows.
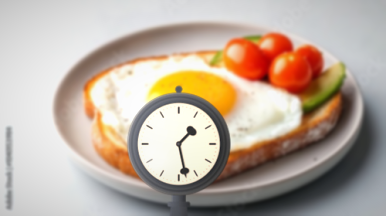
1:28
